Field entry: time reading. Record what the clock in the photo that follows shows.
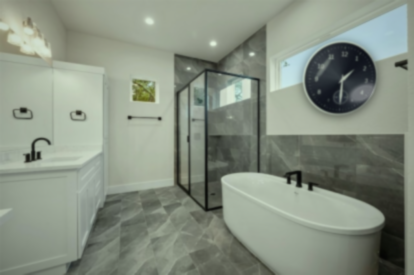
1:30
